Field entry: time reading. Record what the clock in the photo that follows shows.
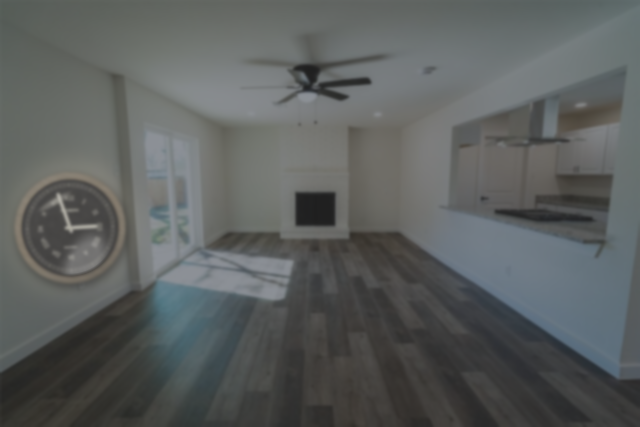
2:57
